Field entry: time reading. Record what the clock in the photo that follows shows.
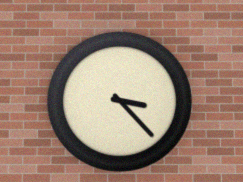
3:23
